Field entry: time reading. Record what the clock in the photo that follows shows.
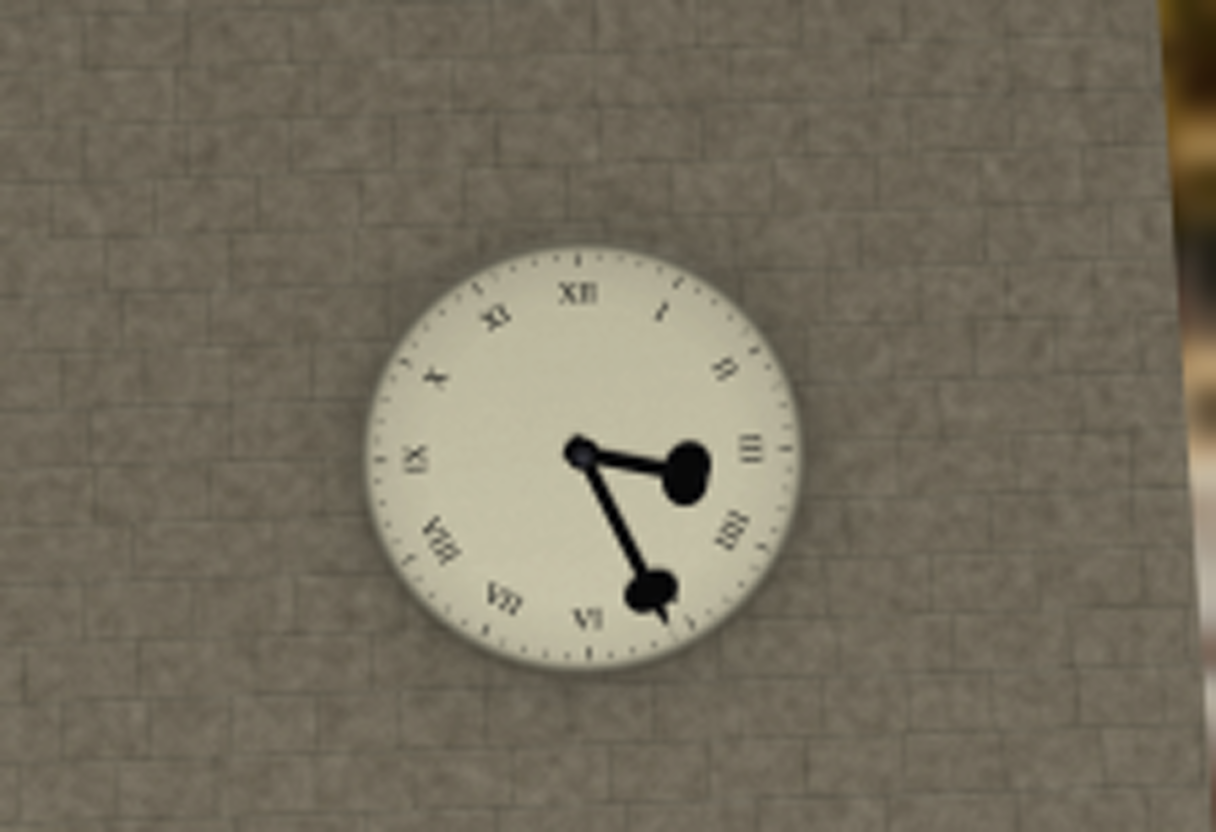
3:26
